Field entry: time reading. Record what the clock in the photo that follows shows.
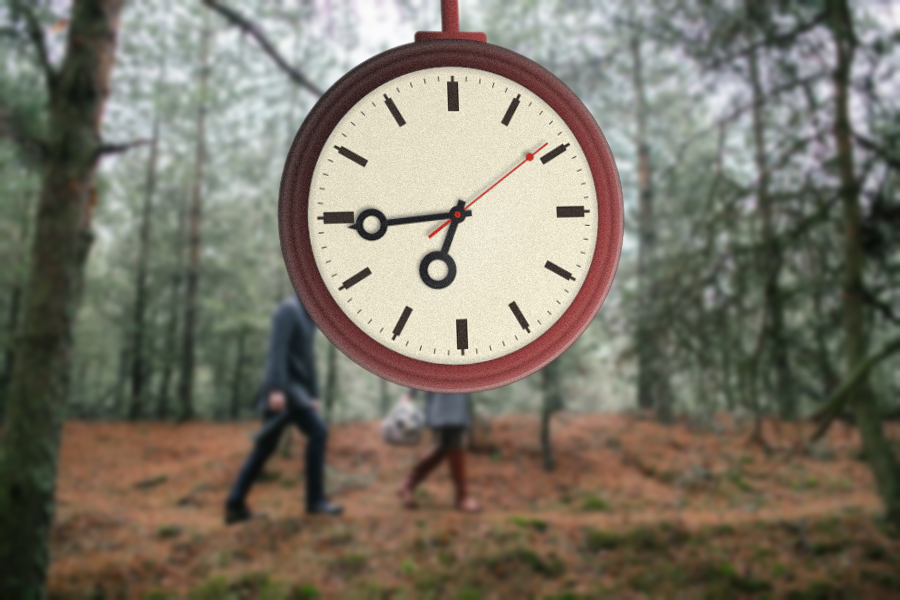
6:44:09
